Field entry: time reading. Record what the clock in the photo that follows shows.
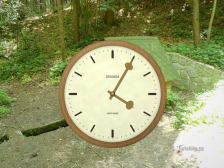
4:05
